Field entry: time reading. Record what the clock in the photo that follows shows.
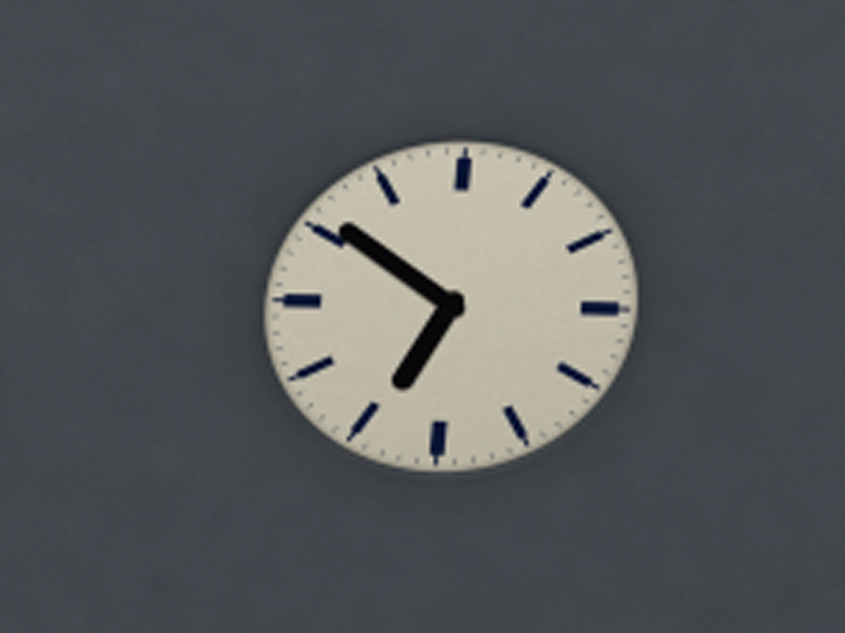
6:51
